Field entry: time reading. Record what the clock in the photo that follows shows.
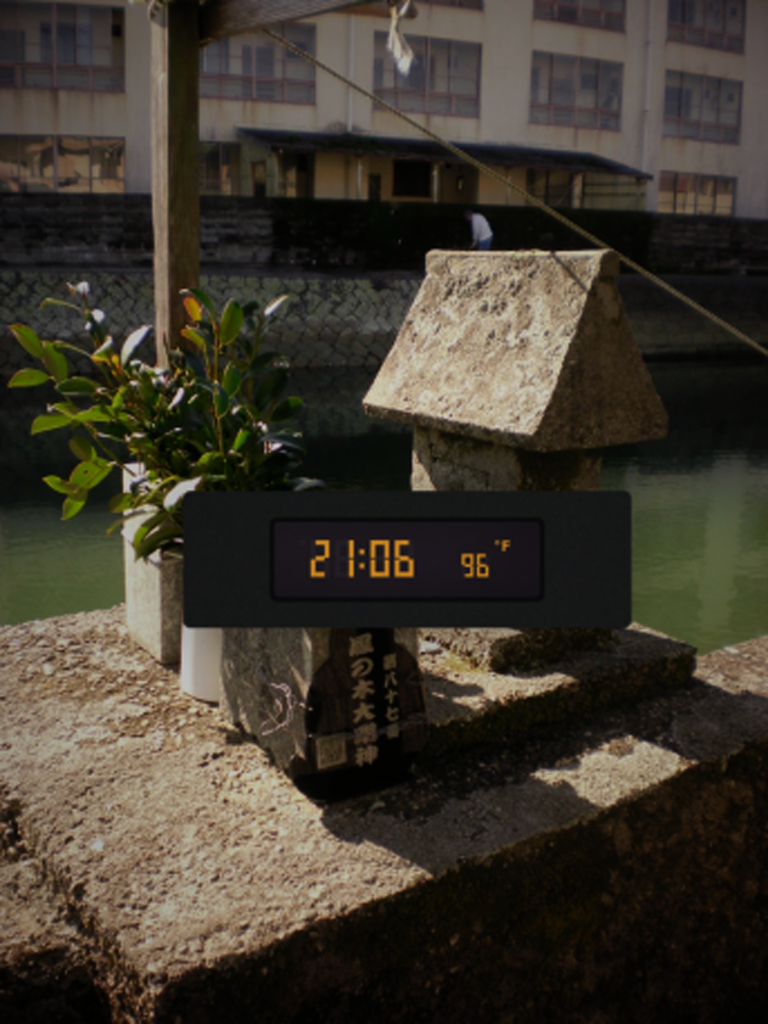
21:06
